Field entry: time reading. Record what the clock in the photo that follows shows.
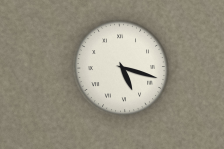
5:18
